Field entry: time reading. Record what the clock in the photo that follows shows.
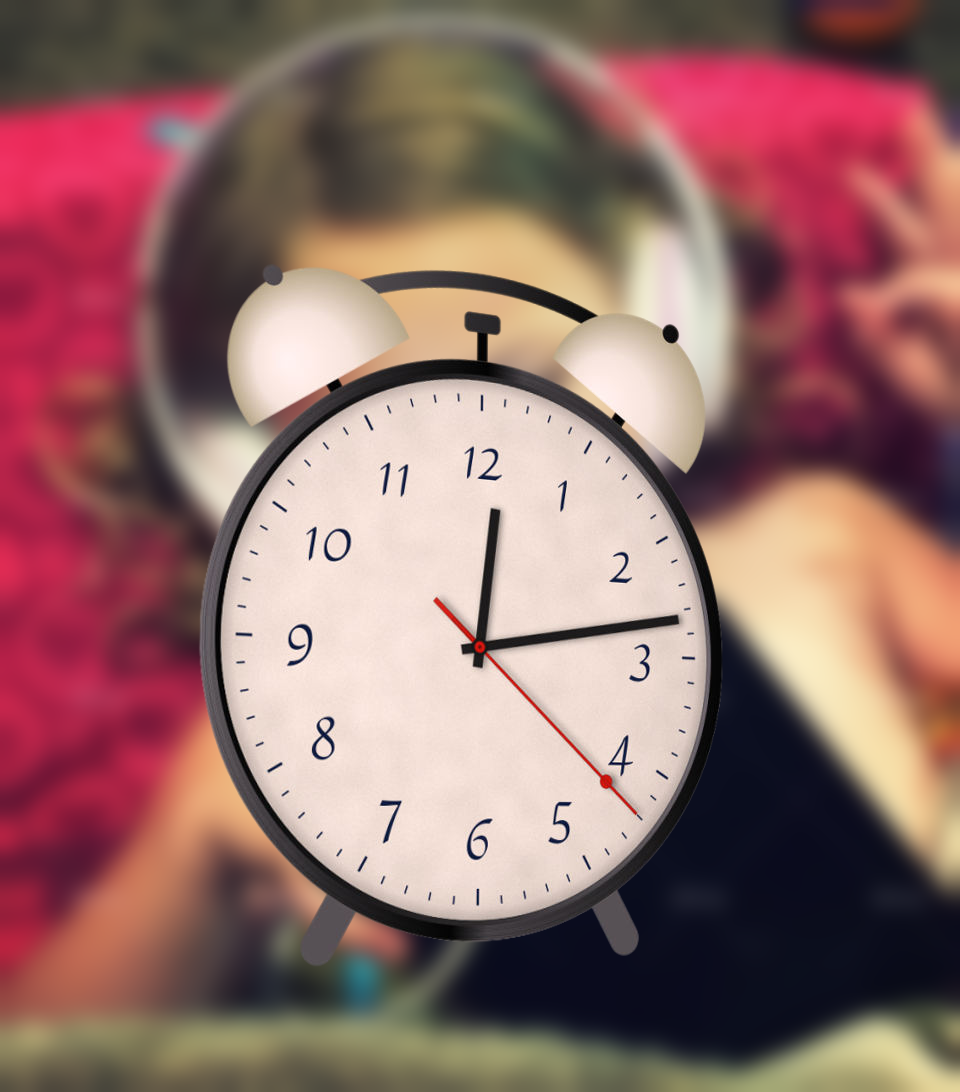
12:13:22
